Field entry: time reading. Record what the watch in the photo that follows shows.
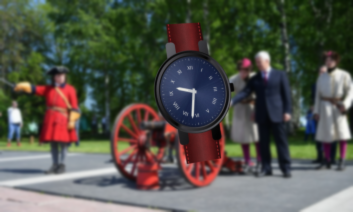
9:32
